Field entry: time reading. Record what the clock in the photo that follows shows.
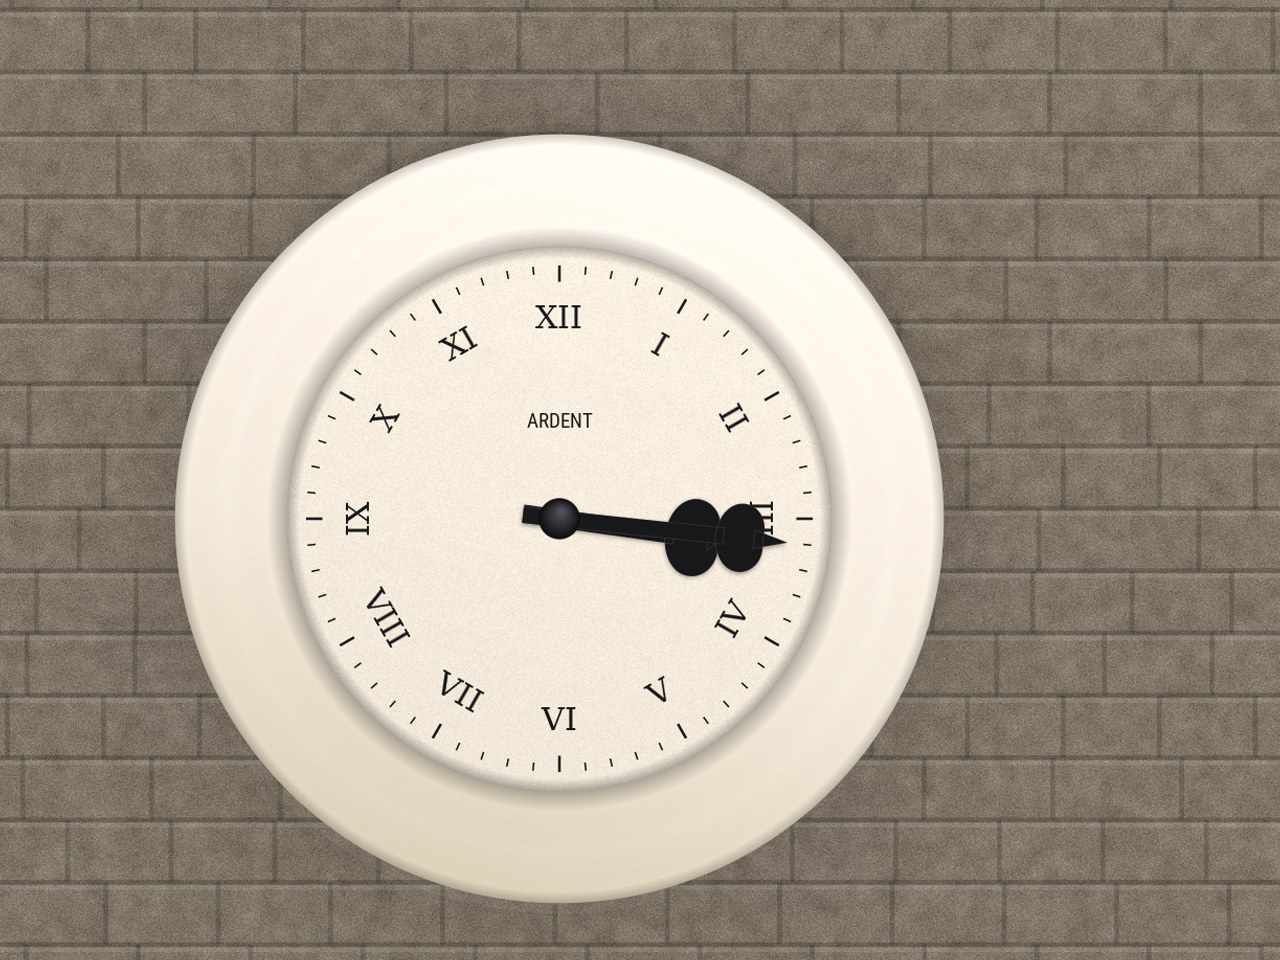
3:16
